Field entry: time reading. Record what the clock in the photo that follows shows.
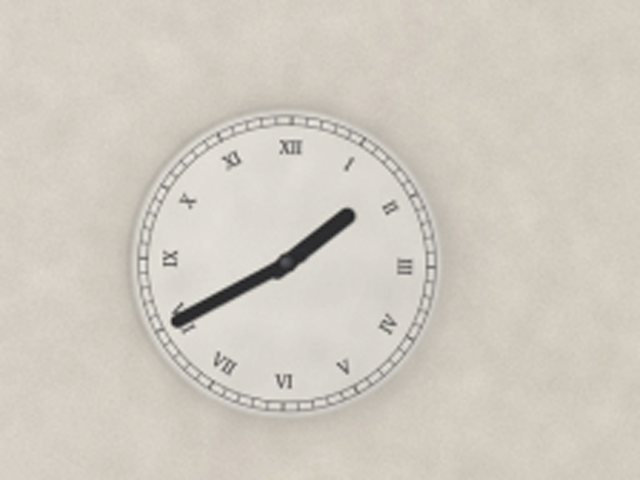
1:40
